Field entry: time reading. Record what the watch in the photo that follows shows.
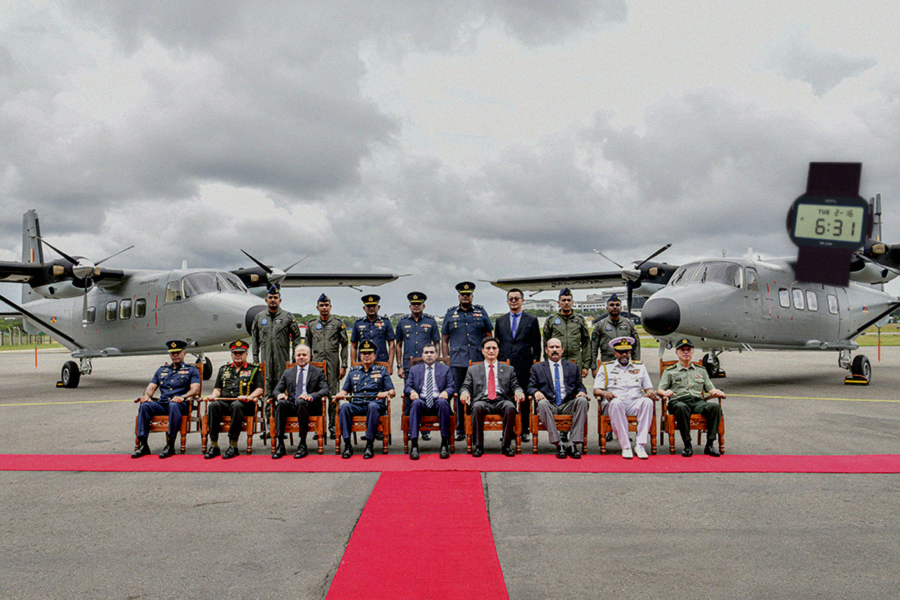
6:31
